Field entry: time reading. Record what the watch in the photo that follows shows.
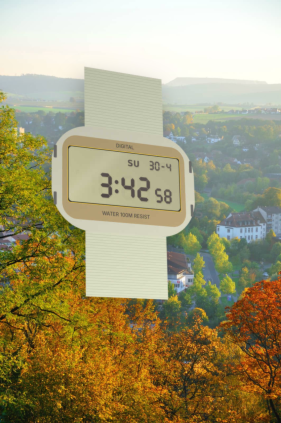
3:42:58
